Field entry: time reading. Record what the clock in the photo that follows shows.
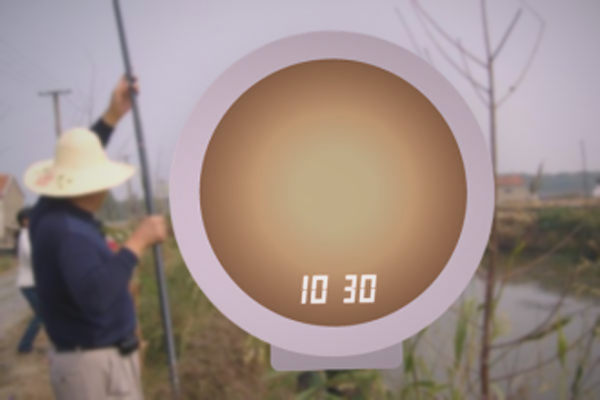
10:30
